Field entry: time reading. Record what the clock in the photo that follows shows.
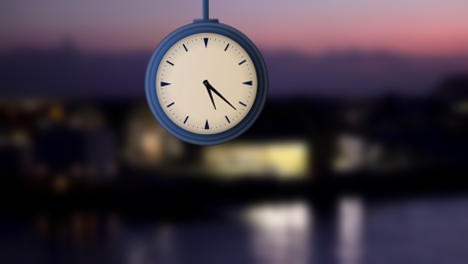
5:22
